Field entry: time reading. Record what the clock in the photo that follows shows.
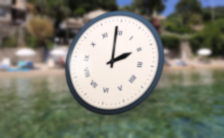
1:59
